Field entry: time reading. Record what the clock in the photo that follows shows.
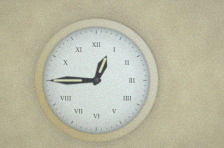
12:45
